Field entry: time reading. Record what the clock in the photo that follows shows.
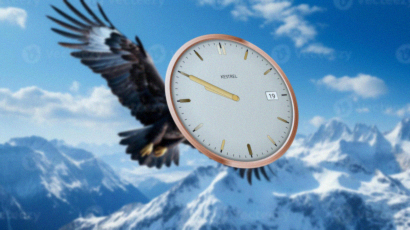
9:50
